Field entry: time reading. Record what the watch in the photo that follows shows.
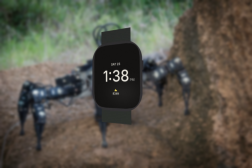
1:38
